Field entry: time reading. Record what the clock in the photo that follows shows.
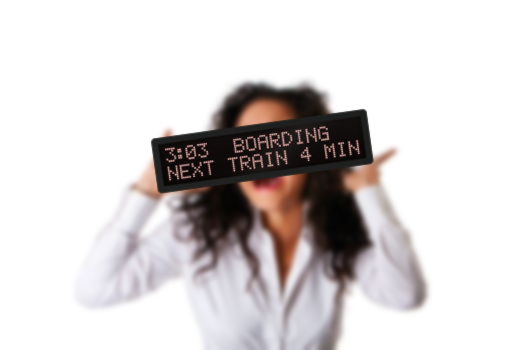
3:03
